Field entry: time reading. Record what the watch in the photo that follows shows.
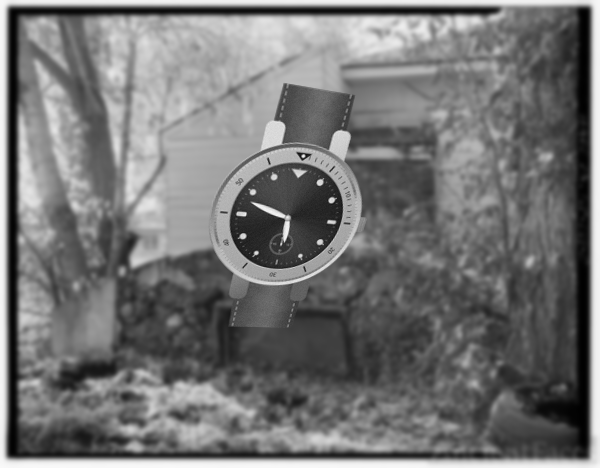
5:48
